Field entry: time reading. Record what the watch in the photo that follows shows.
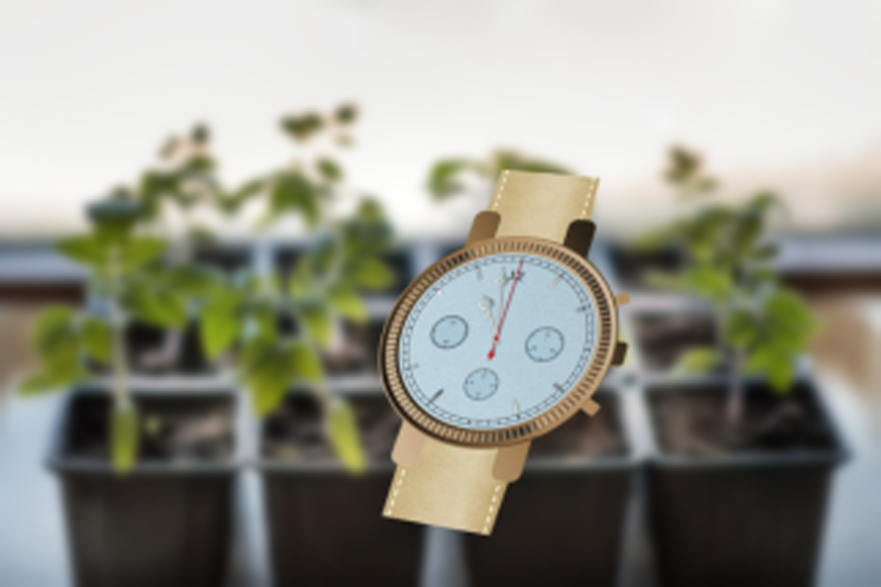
10:58
